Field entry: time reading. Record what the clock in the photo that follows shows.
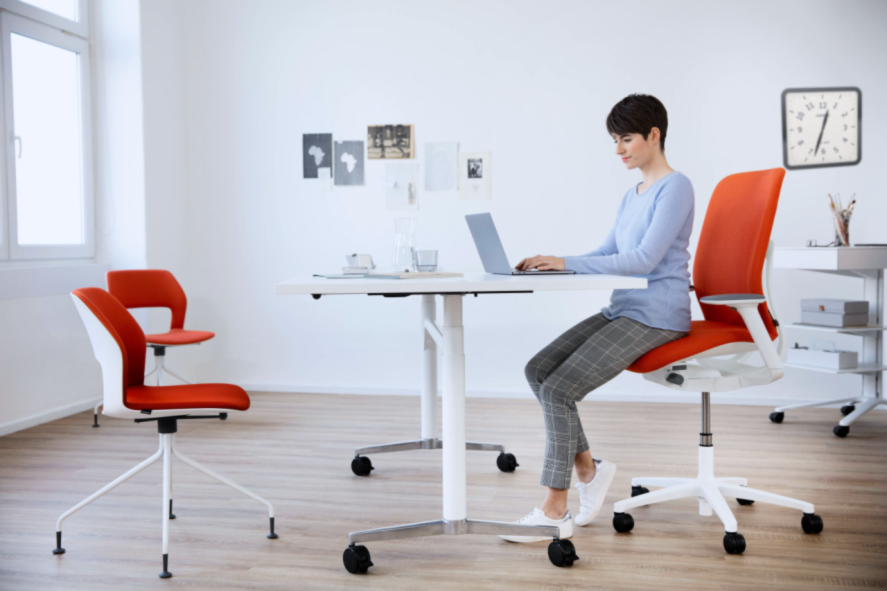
12:33
